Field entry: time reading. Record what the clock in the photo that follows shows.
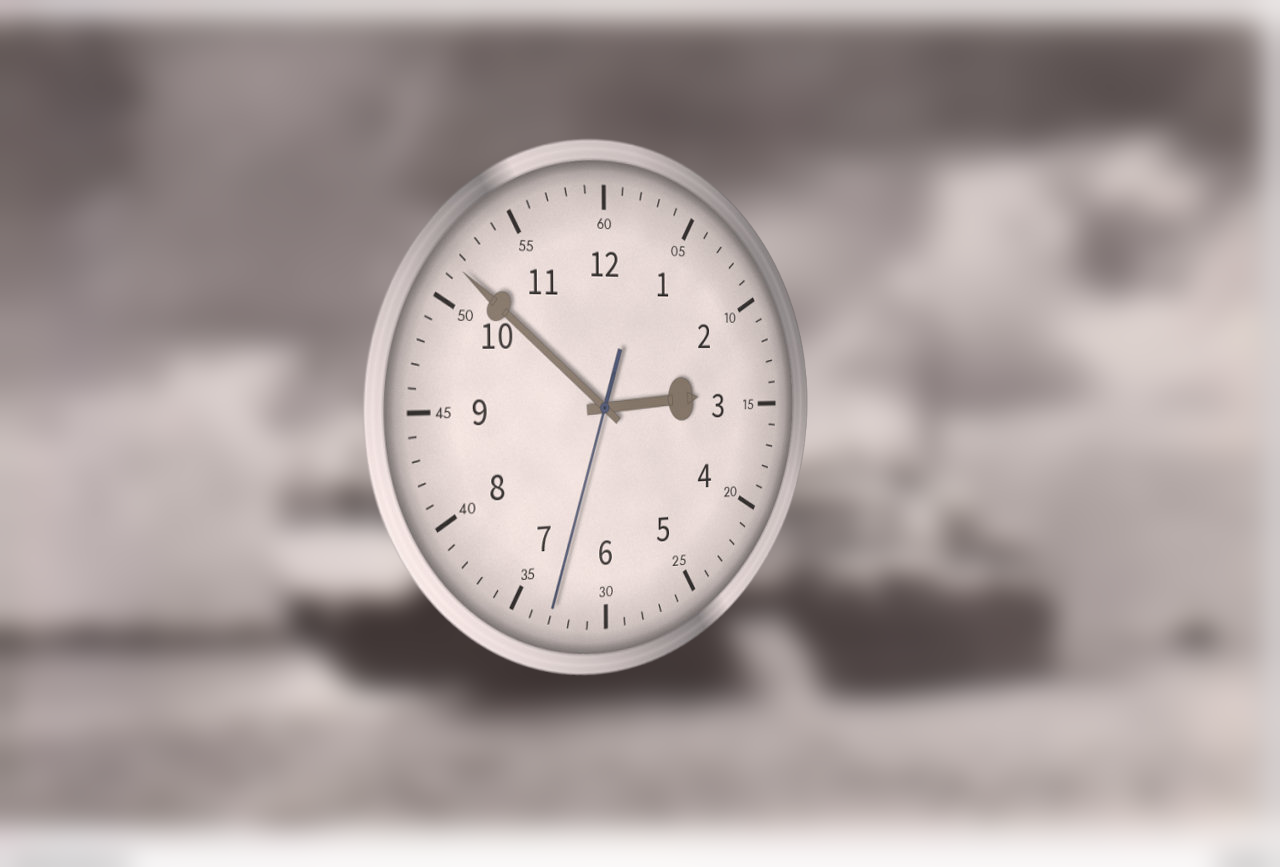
2:51:33
